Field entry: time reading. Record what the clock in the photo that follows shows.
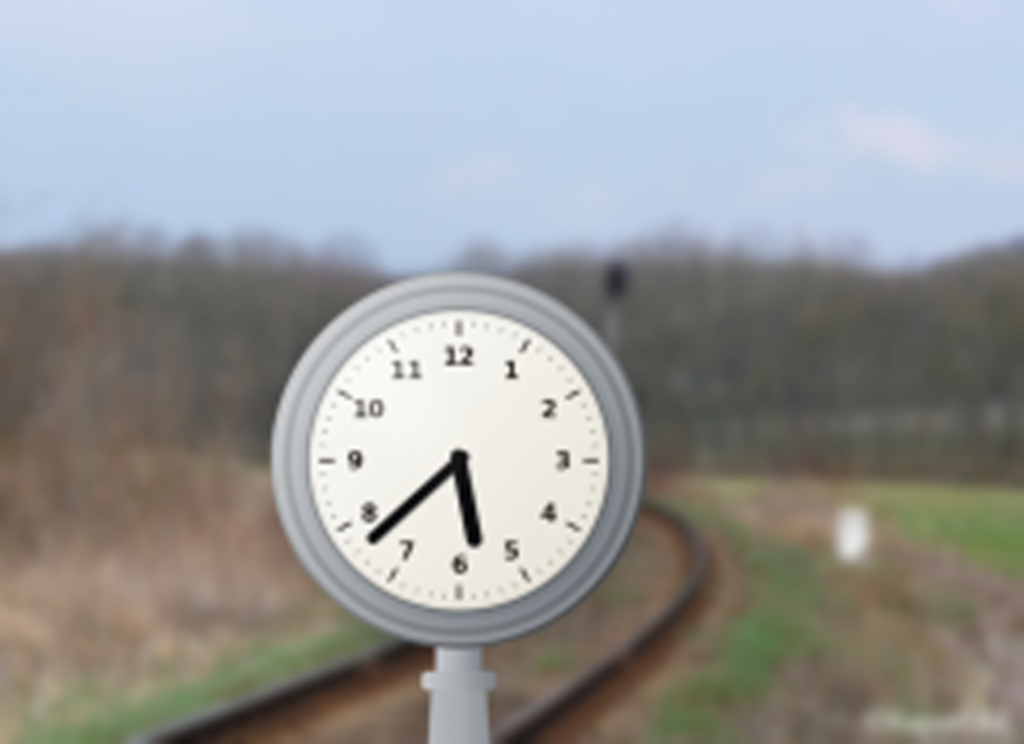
5:38
